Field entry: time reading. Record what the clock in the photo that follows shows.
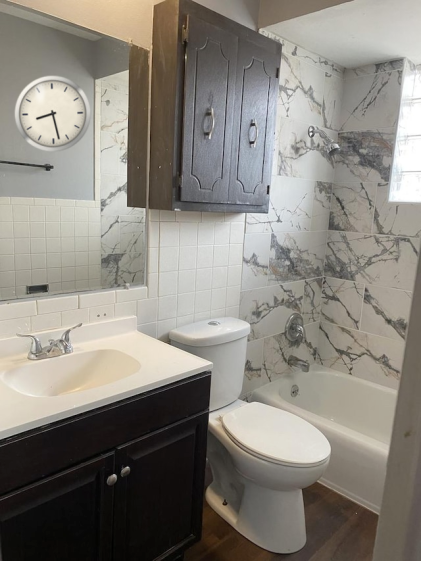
8:28
